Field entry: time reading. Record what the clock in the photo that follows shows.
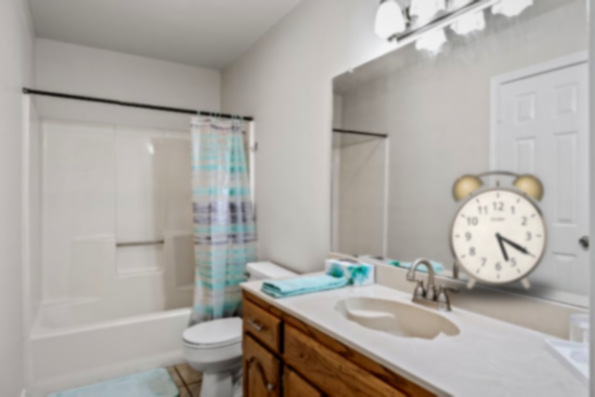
5:20
